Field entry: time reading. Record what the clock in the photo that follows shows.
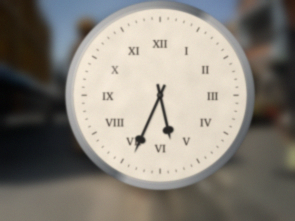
5:34
